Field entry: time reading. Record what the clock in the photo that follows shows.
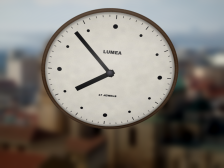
7:53
